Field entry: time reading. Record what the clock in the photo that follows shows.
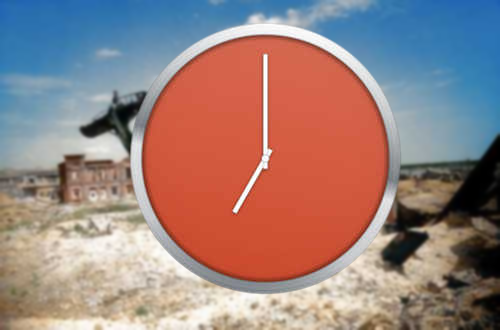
7:00
